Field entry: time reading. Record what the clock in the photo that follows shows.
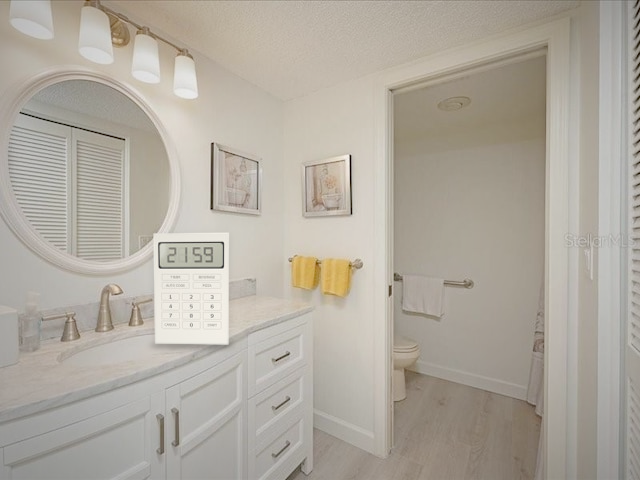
21:59
